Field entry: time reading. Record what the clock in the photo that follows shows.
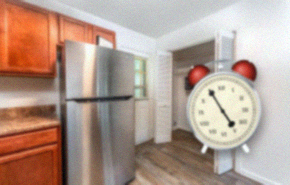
4:55
